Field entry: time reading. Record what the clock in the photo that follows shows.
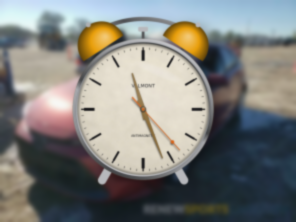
11:26:23
